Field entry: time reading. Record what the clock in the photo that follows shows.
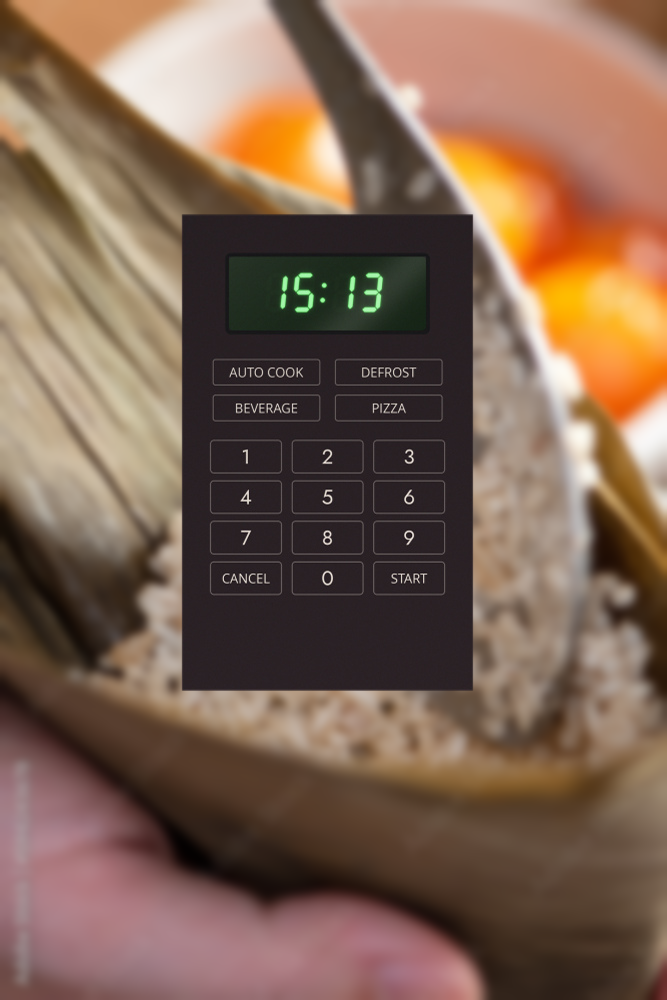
15:13
